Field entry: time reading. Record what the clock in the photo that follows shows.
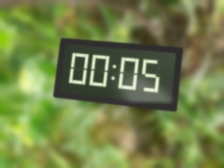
0:05
